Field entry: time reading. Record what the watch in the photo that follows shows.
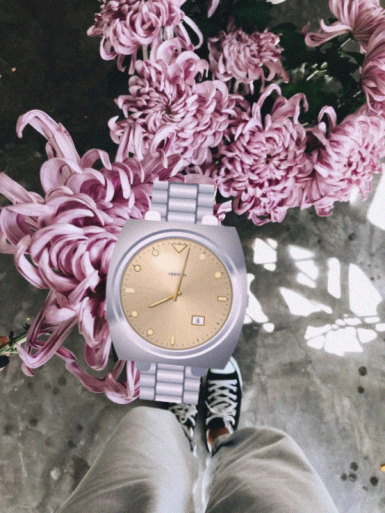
8:02
